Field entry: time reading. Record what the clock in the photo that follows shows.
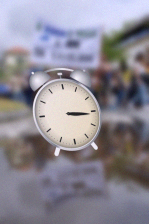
3:16
